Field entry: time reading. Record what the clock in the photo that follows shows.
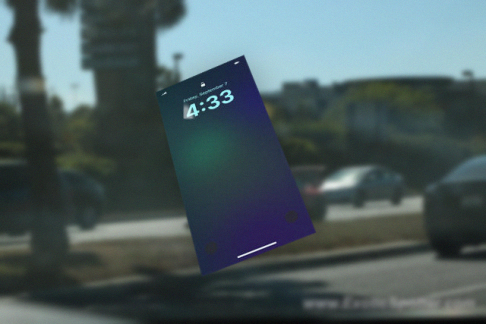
4:33
